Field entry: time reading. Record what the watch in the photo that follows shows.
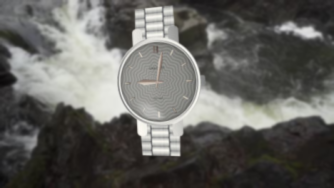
9:02
